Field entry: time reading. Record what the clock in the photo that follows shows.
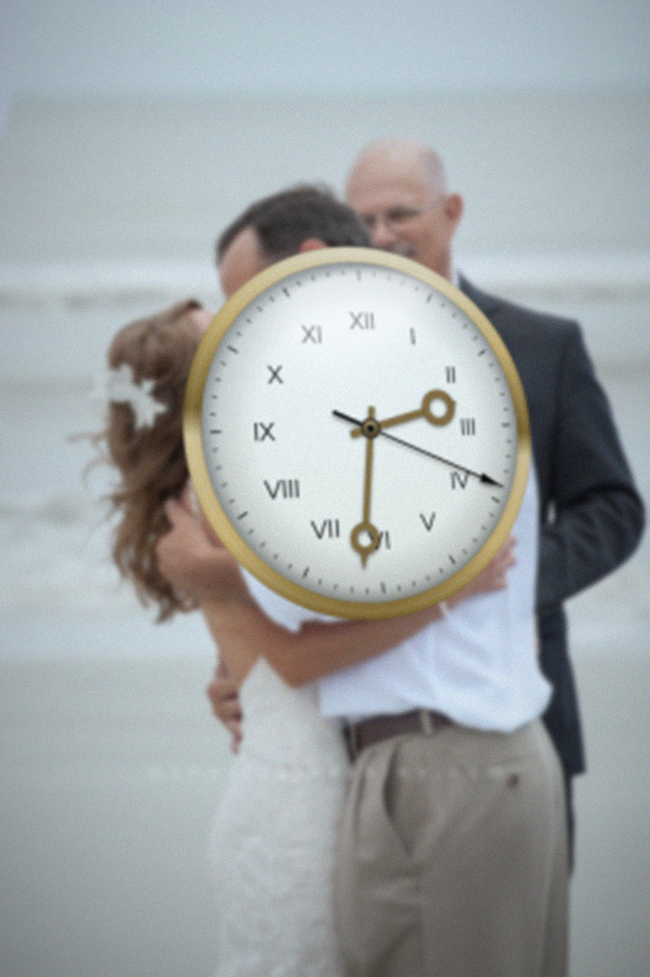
2:31:19
